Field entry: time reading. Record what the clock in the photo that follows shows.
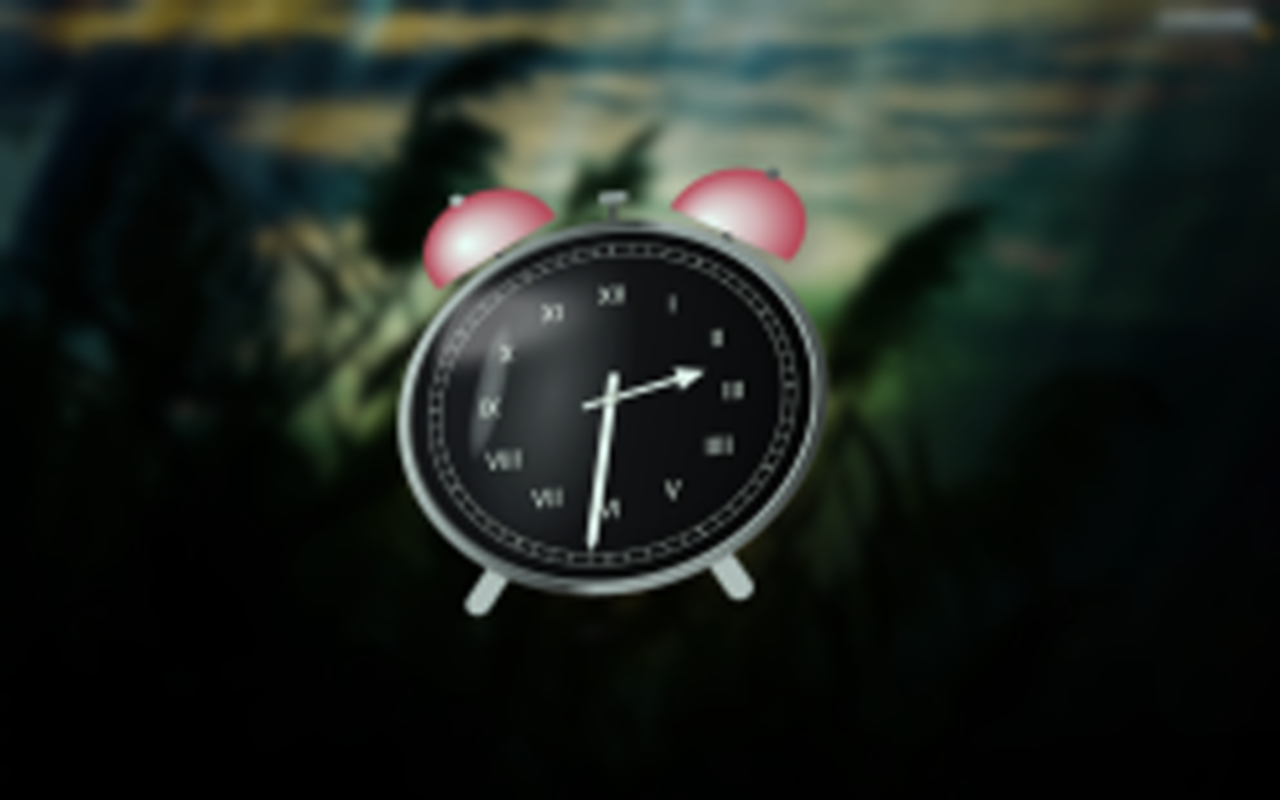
2:31
